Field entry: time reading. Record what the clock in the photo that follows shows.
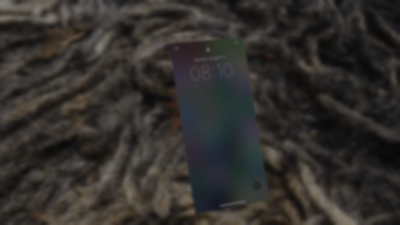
8:10
